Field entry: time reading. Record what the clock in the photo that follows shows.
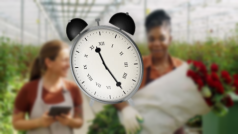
11:25
